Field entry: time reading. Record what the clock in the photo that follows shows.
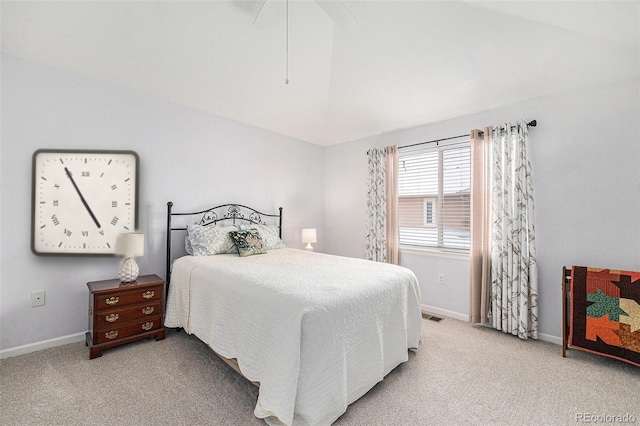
4:55
